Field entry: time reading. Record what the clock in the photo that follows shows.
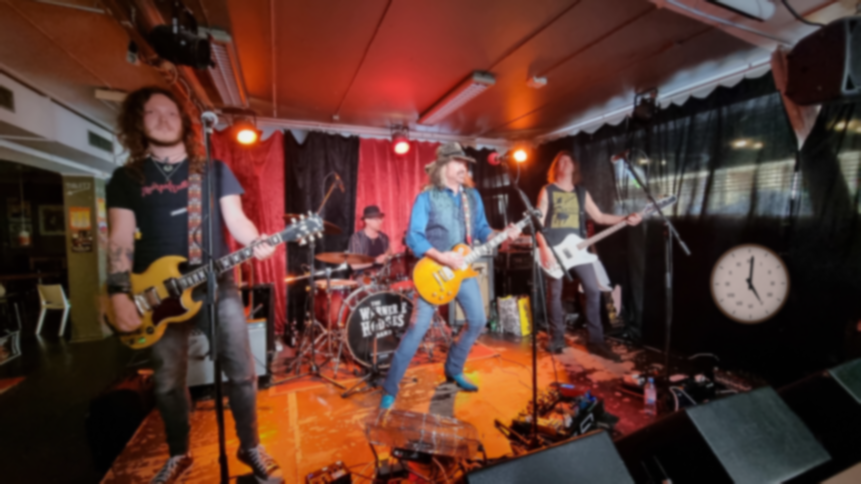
5:01
